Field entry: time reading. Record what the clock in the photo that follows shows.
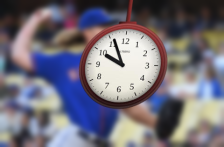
9:56
